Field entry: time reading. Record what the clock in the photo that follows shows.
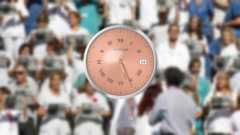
5:26
